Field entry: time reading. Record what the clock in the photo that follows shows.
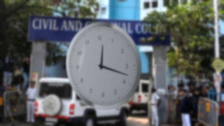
12:18
